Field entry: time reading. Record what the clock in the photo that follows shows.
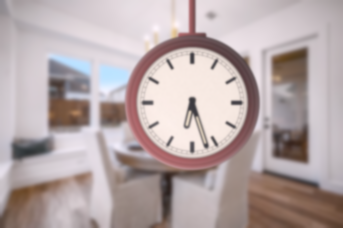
6:27
